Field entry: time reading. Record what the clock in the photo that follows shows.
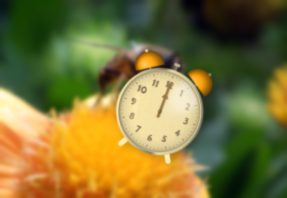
12:00
